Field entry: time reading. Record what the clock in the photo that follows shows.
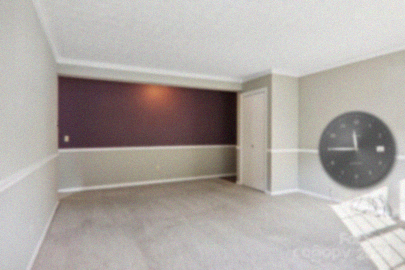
11:45
